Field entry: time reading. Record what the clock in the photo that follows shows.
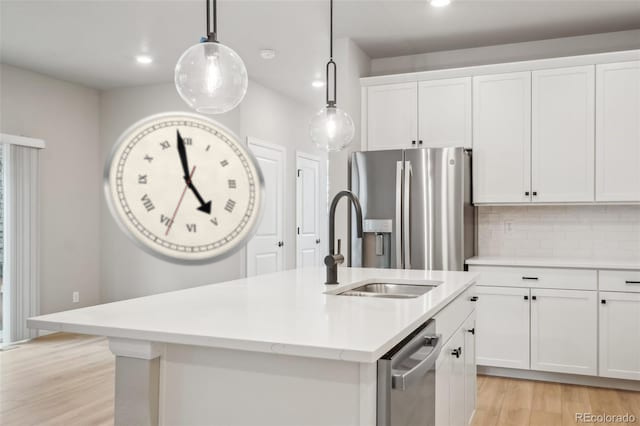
4:58:34
